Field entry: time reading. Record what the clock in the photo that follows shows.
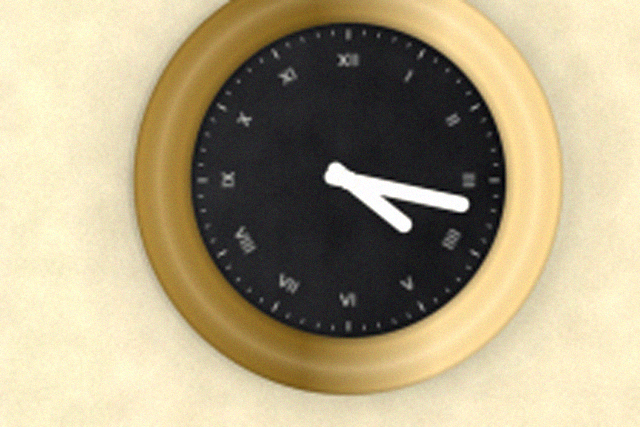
4:17
